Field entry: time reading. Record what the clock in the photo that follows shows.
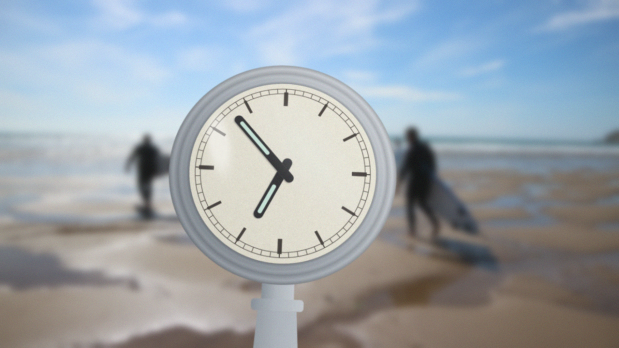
6:53
